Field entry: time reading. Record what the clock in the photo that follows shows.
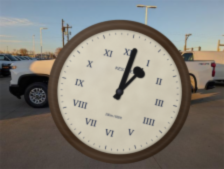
1:01
